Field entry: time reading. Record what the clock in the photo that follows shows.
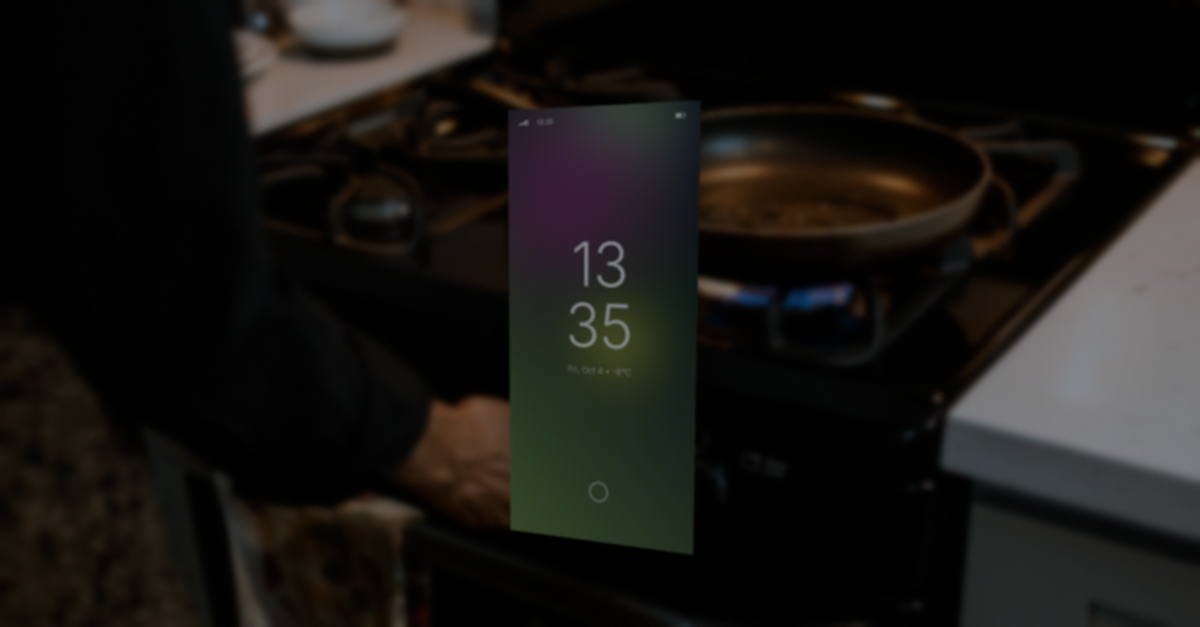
13:35
